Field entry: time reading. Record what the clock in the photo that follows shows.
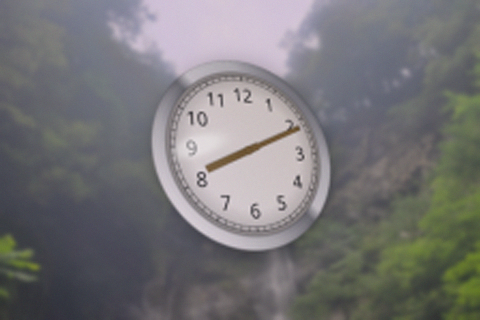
8:11
